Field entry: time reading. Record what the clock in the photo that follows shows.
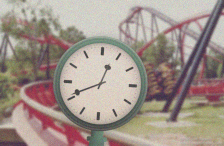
12:41
